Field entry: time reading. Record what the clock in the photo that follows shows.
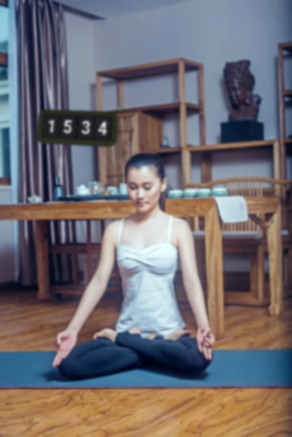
15:34
